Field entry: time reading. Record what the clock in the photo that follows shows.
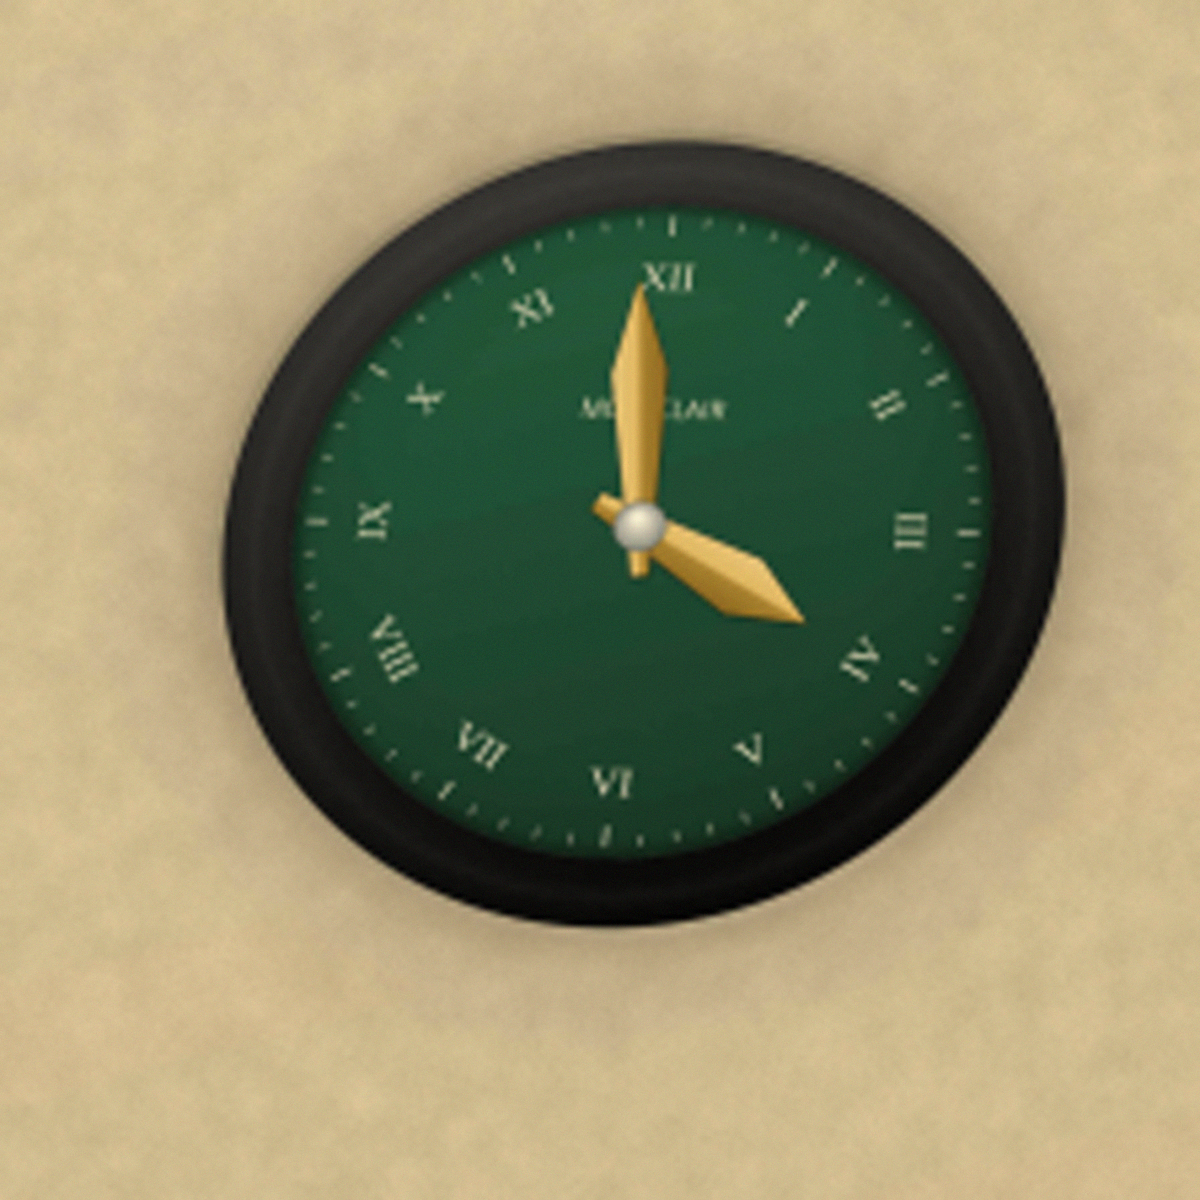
3:59
